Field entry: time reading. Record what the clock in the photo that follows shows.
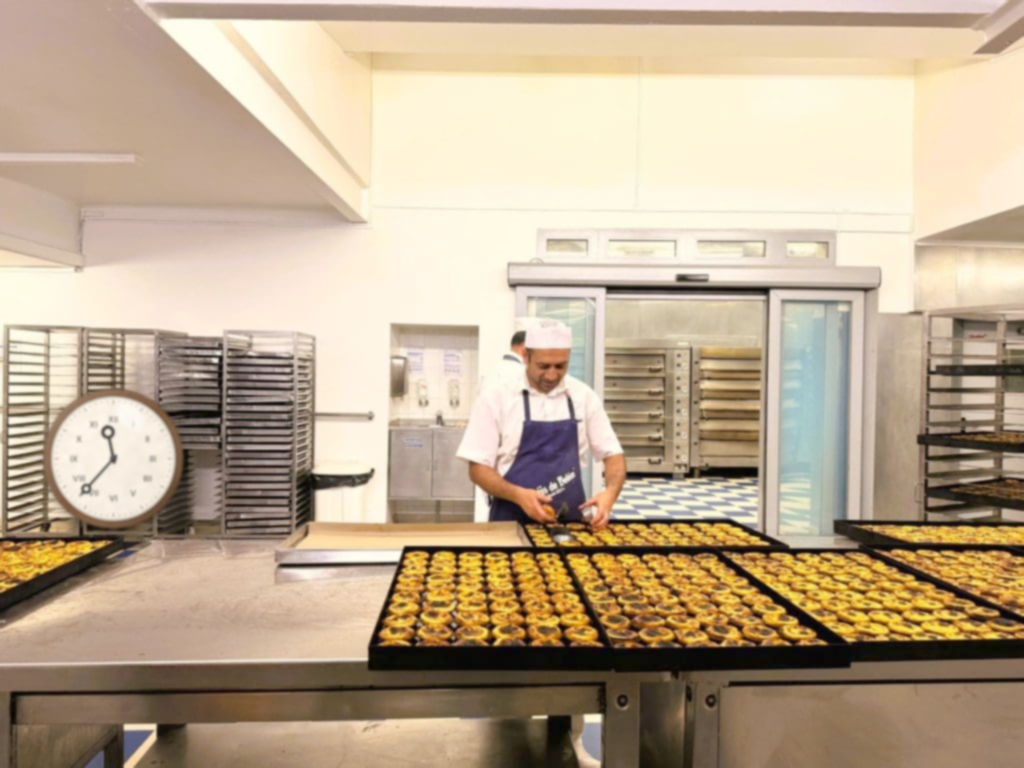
11:37
